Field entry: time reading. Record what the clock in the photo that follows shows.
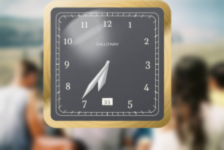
6:36
